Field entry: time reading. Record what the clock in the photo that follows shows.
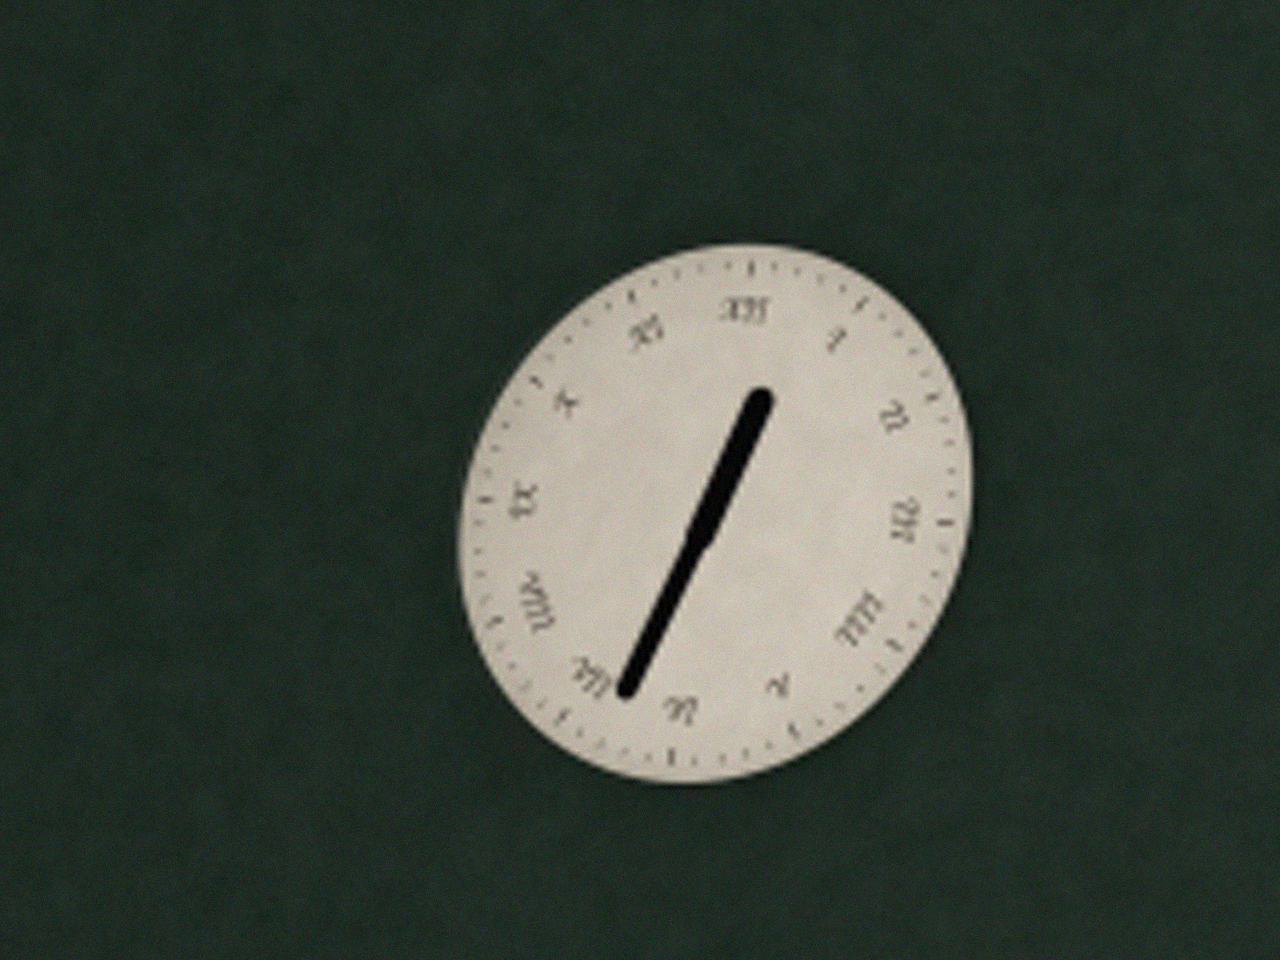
12:33
